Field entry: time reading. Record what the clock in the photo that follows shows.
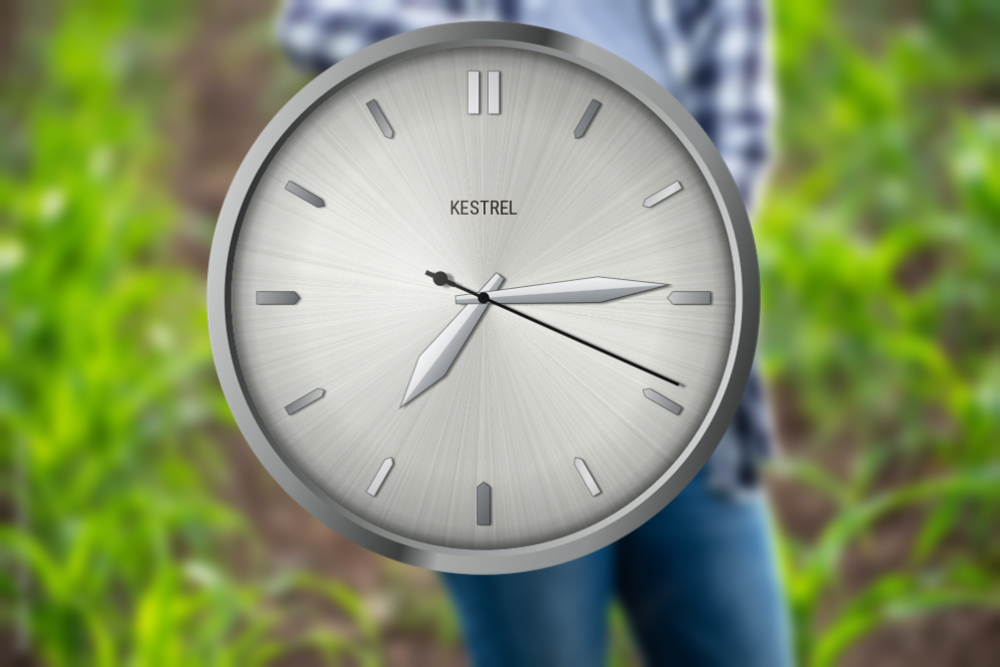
7:14:19
